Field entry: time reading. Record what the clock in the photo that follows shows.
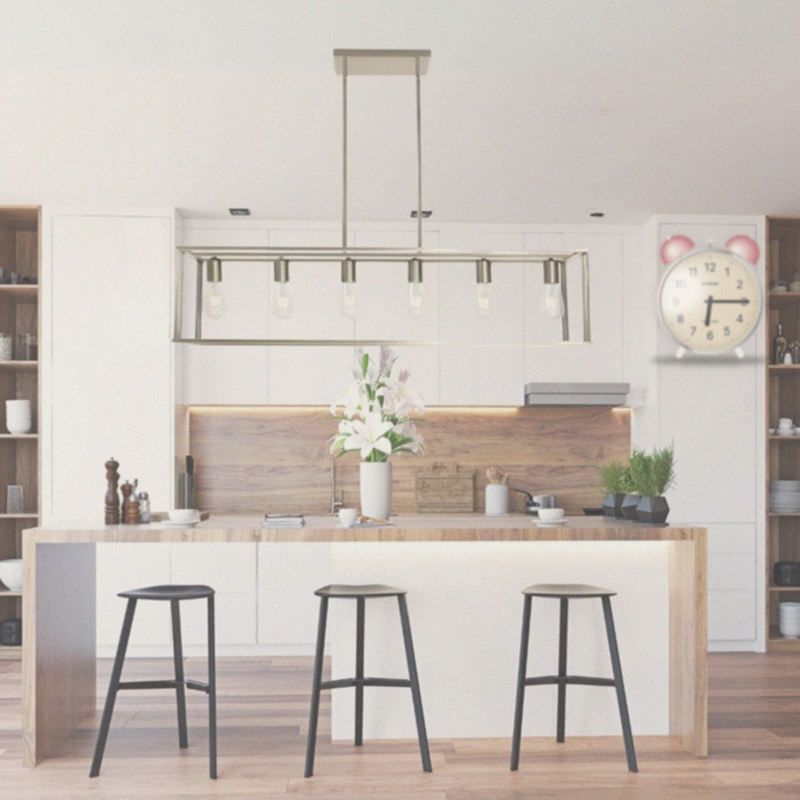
6:15
